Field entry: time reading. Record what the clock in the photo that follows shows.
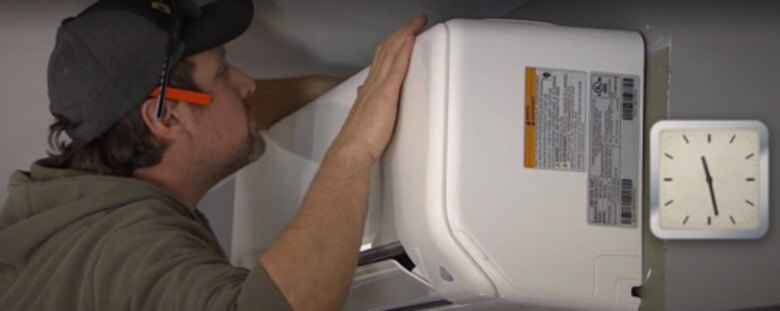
11:28
